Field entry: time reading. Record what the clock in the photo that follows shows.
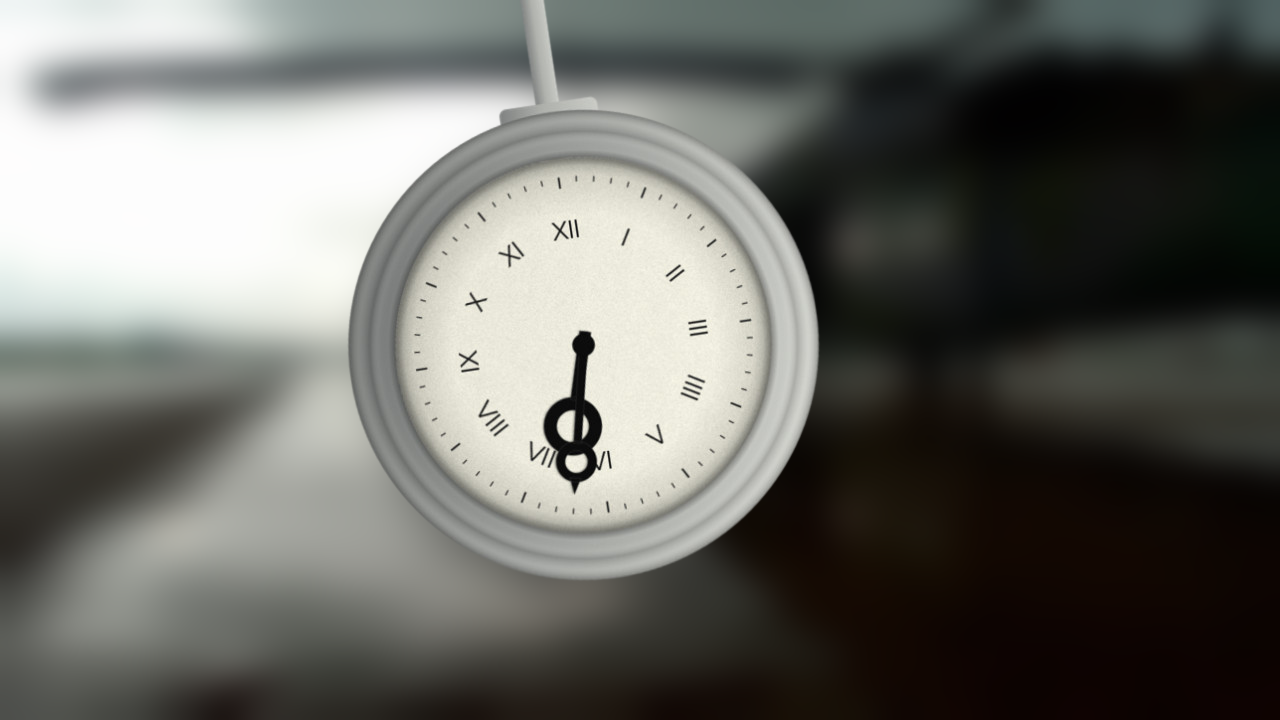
6:32
